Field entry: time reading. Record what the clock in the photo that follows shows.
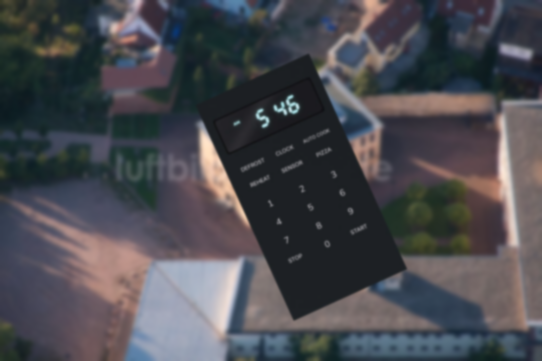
5:46
